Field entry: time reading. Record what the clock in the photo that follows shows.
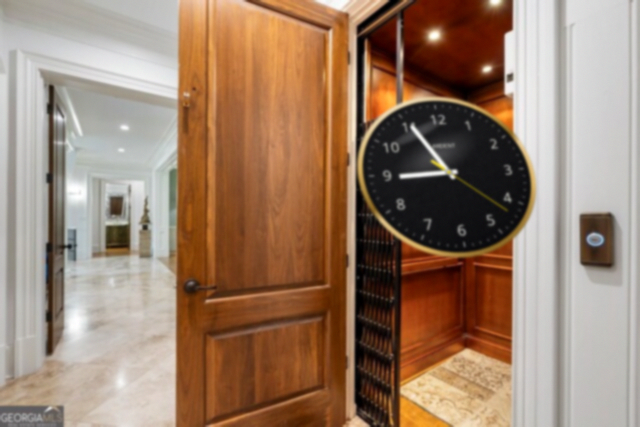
8:55:22
